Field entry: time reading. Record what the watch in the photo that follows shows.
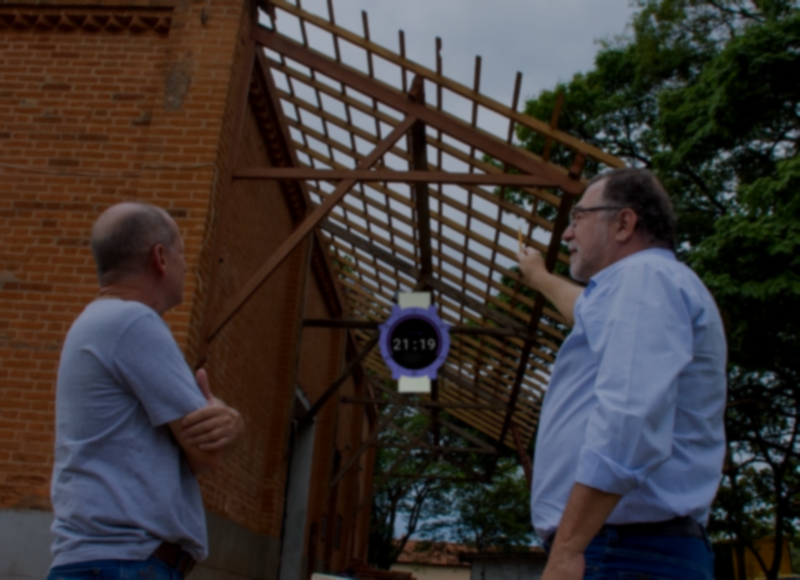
21:19
